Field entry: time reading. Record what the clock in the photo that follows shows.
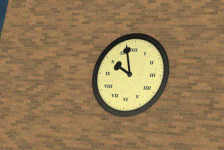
9:57
